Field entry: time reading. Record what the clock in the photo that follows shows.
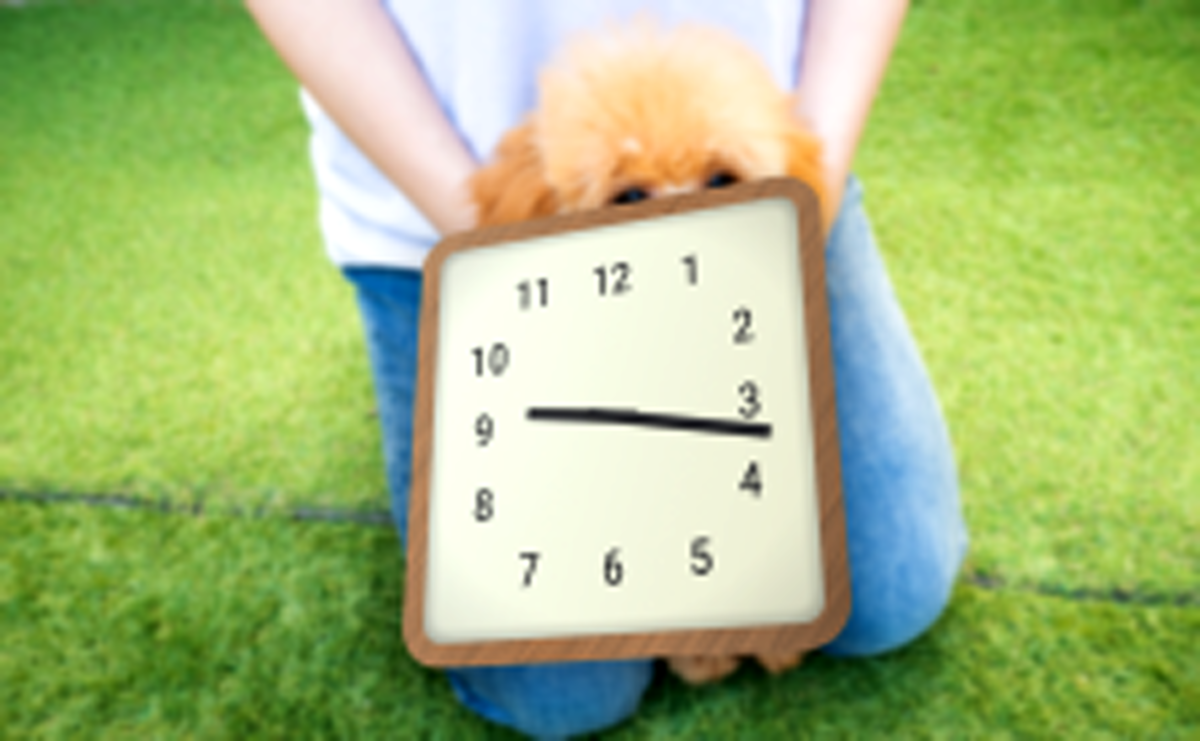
9:17
